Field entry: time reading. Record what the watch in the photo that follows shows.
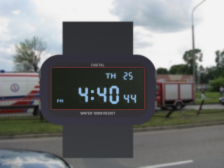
4:40:44
